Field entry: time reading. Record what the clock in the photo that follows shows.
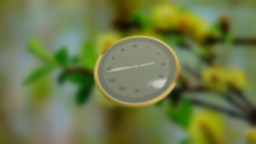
2:44
